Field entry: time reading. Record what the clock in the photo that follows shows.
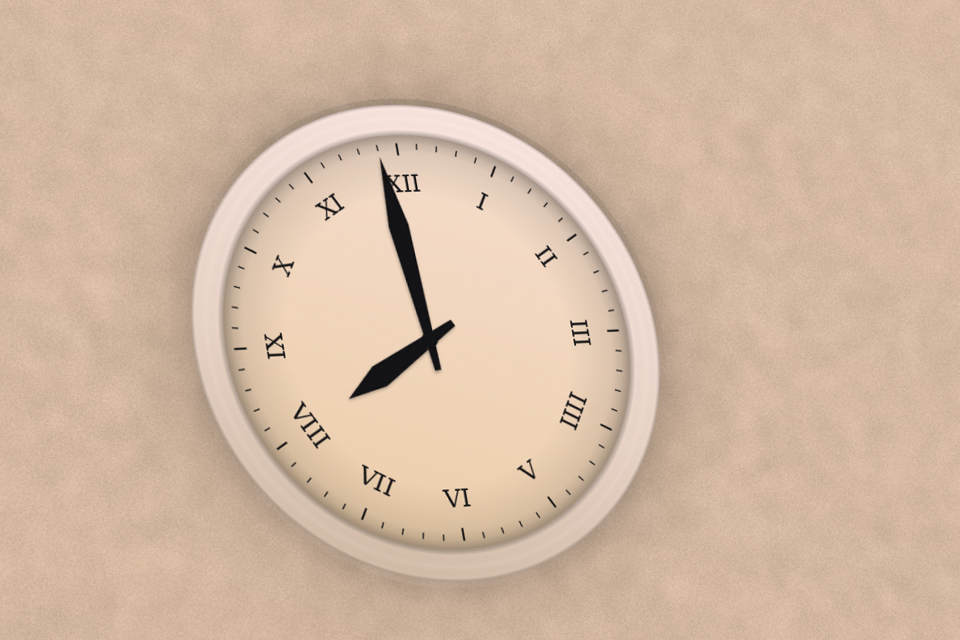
7:59
